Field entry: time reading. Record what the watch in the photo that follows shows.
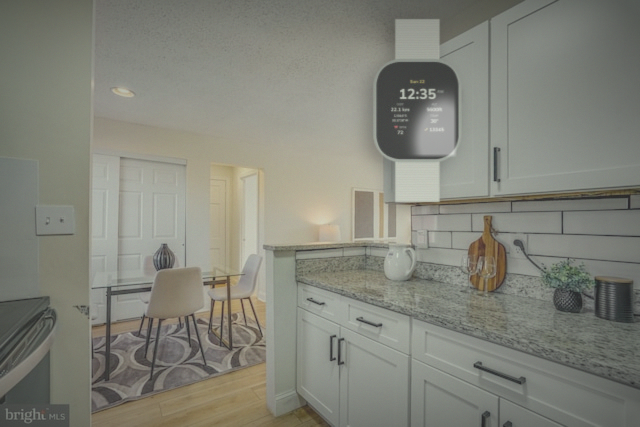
12:35
